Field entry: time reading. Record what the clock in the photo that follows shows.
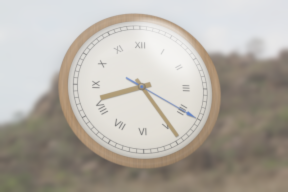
8:24:20
